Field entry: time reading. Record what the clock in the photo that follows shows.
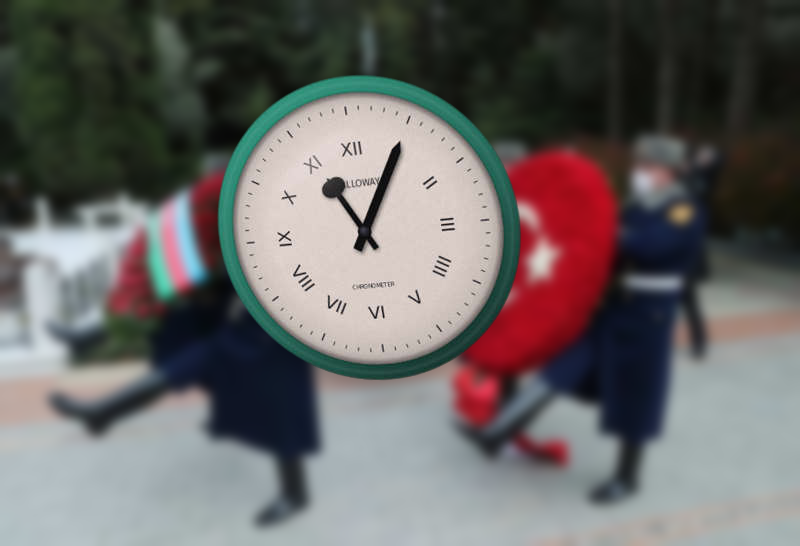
11:05
